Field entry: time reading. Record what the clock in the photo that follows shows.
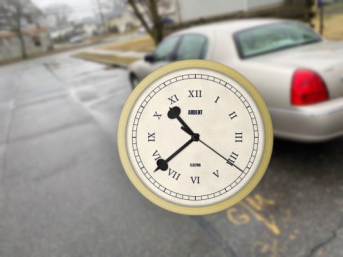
10:38:21
